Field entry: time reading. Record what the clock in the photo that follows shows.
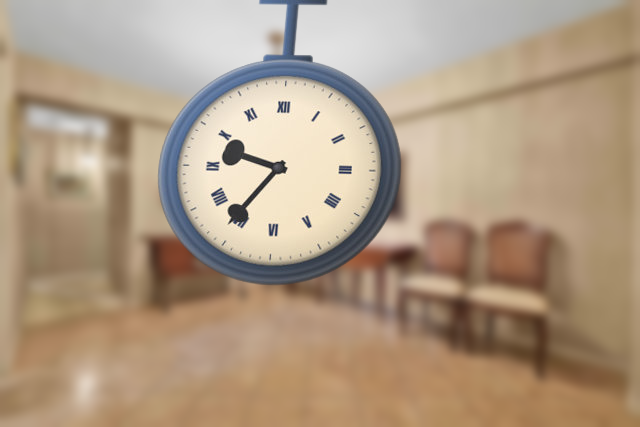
9:36
